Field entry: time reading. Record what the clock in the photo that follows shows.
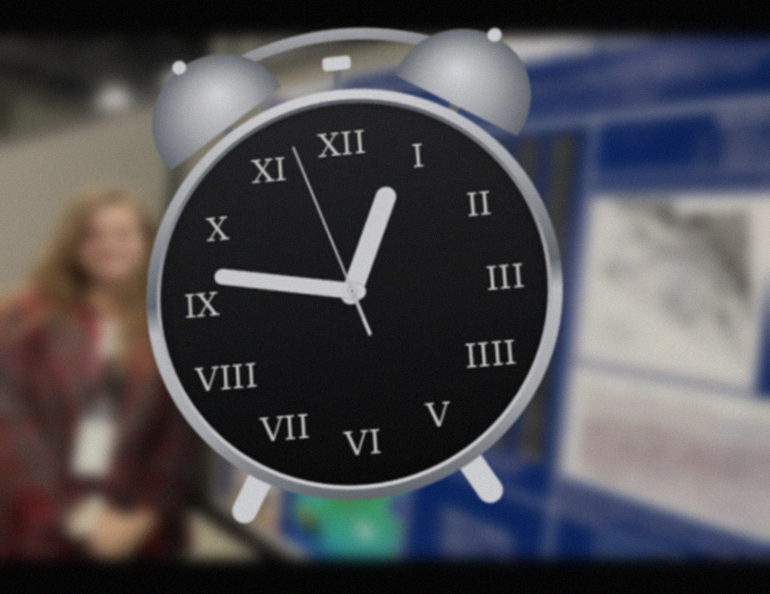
12:46:57
